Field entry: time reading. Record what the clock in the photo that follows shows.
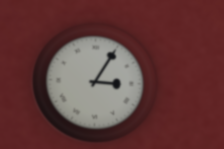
3:05
